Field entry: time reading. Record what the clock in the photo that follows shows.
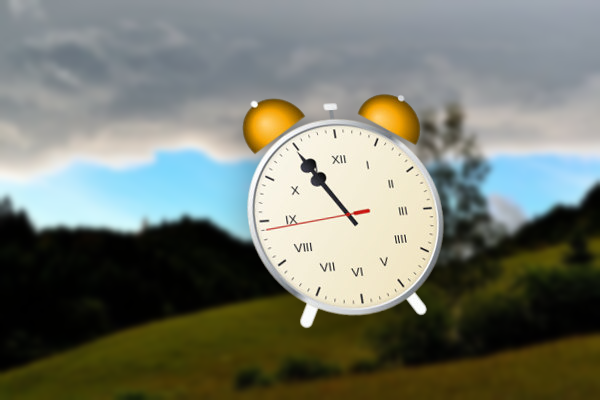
10:54:44
